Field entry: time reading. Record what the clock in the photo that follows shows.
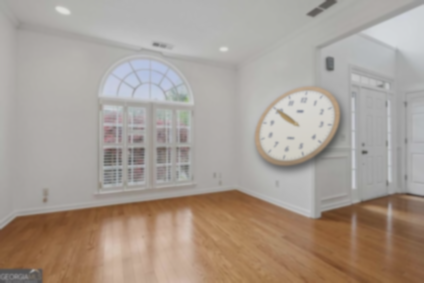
9:50
